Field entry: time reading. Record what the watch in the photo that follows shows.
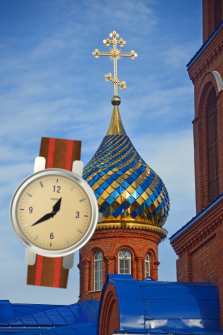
12:39
